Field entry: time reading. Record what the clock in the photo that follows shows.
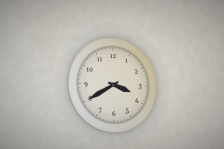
3:40
